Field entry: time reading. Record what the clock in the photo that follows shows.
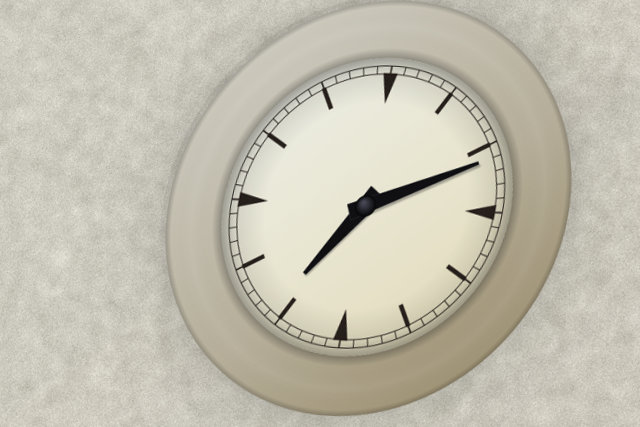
7:11
